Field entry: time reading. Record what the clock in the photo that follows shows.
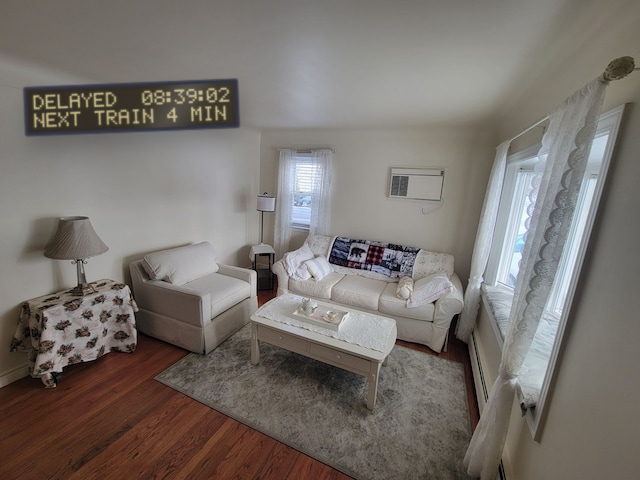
8:39:02
